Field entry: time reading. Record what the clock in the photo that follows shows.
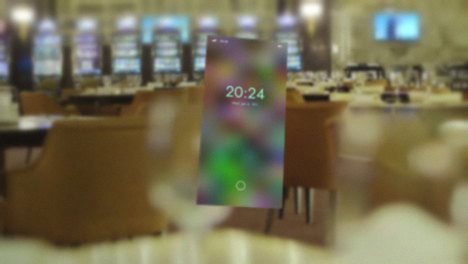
20:24
